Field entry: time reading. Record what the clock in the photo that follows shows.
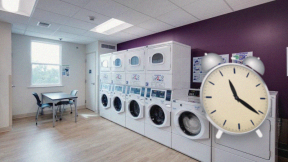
11:21
